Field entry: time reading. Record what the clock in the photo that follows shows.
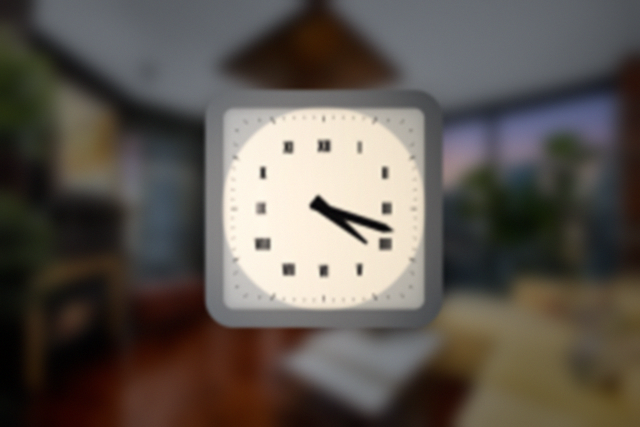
4:18
